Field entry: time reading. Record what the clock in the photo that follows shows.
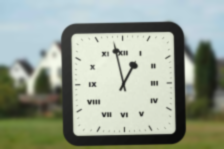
12:58
